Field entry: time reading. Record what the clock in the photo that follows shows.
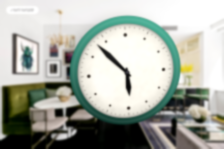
5:53
